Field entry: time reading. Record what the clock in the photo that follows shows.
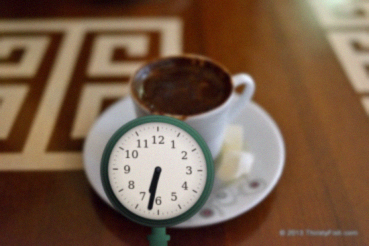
6:32
